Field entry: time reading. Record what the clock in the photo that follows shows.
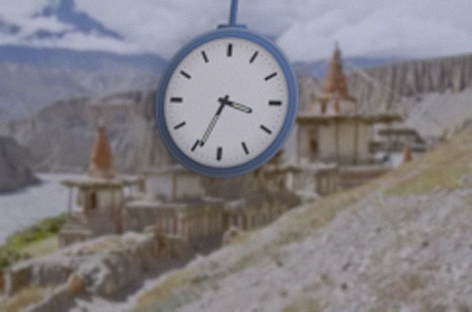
3:34
